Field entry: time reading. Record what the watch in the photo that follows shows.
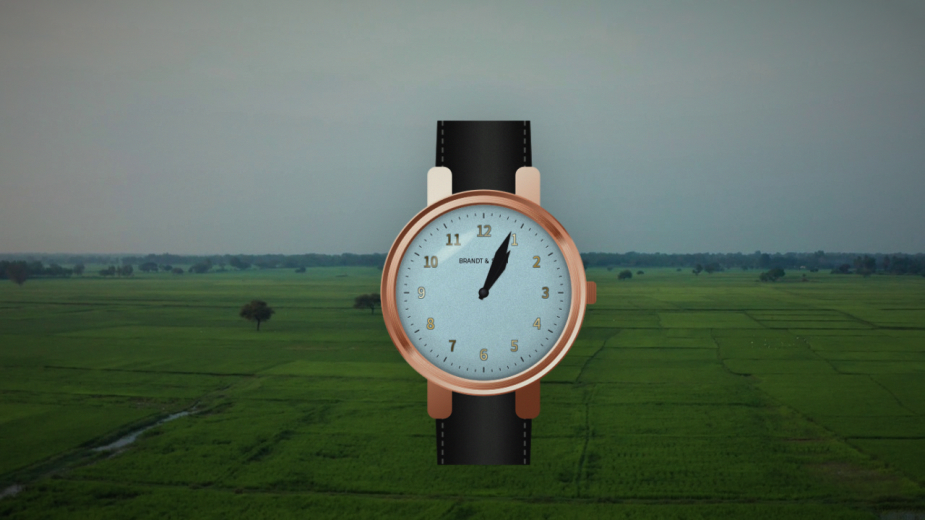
1:04
